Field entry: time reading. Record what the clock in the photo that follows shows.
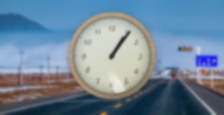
1:06
